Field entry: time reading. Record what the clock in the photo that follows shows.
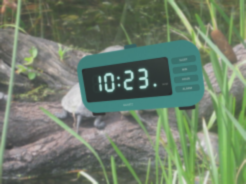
10:23
